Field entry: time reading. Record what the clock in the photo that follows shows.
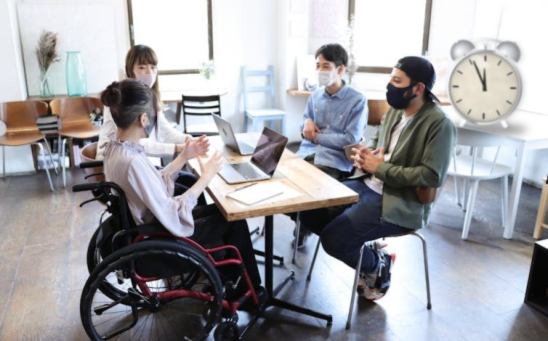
11:56
